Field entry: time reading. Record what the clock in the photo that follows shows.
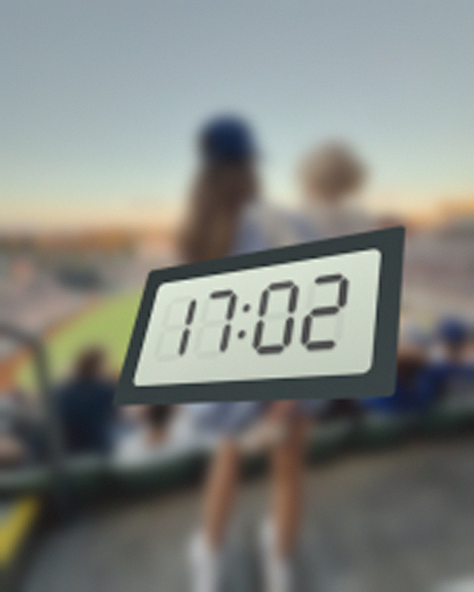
17:02
